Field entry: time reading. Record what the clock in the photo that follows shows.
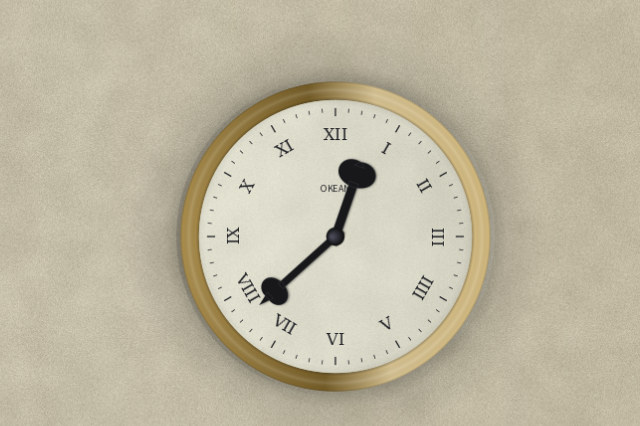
12:38
